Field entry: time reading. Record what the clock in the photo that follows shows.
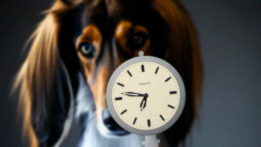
6:47
